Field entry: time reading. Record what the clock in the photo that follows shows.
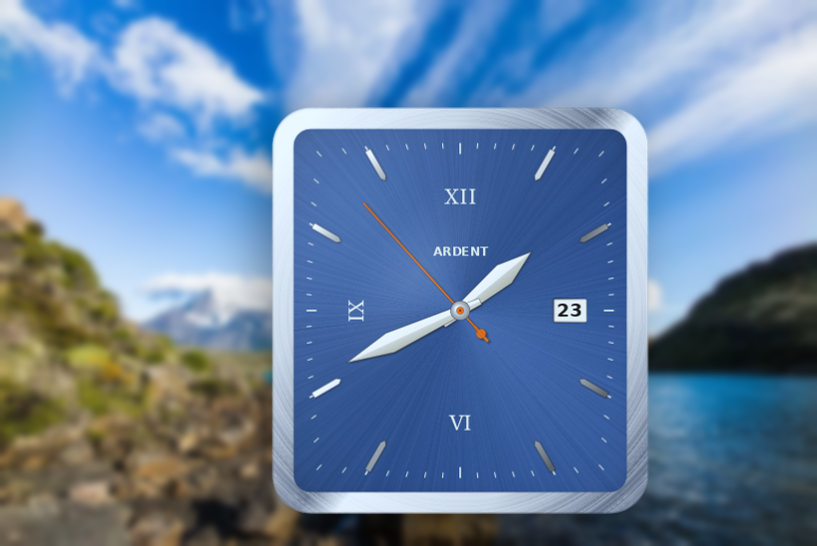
1:40:53
